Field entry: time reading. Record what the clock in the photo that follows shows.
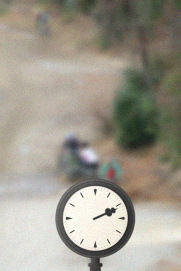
2:11
